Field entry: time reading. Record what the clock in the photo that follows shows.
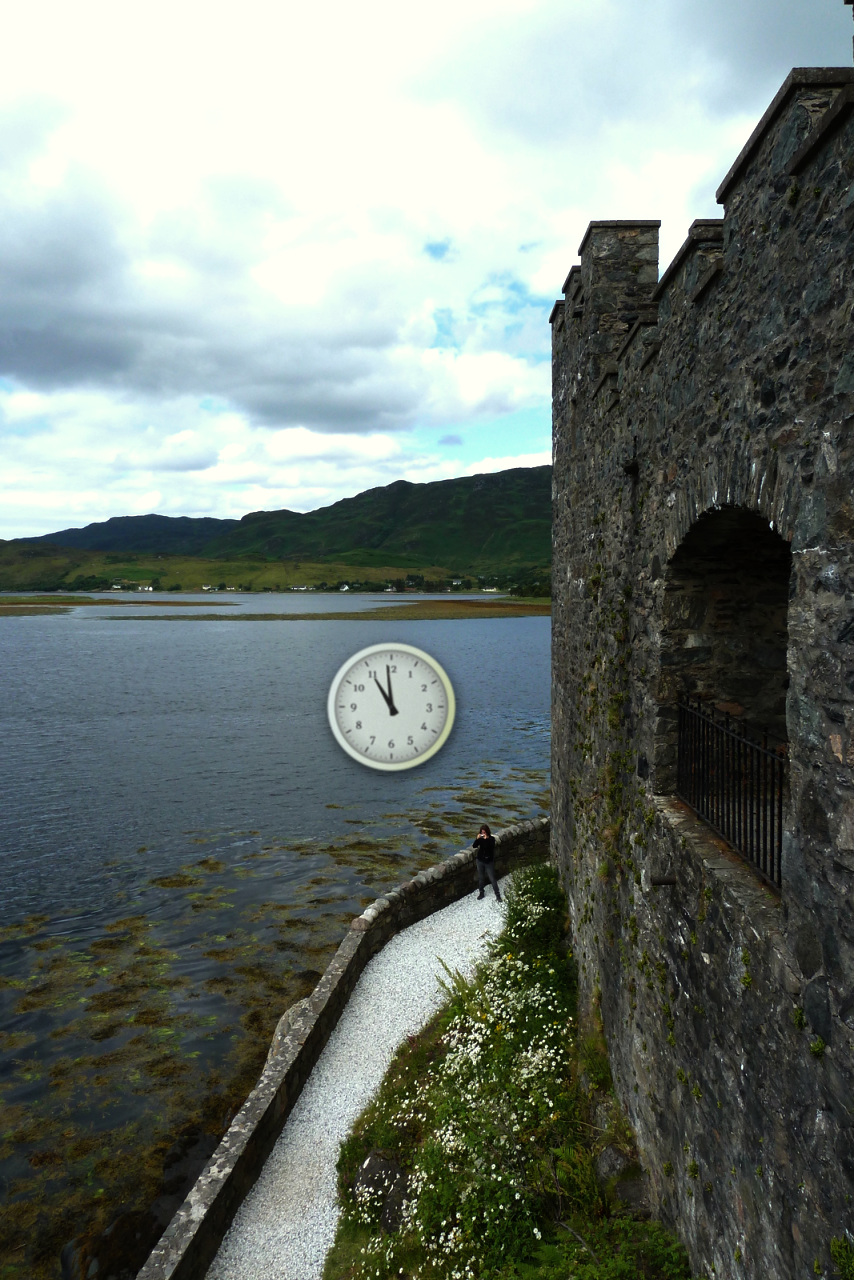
10:59
